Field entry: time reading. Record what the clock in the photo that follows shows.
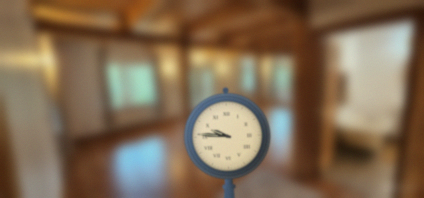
9:46
